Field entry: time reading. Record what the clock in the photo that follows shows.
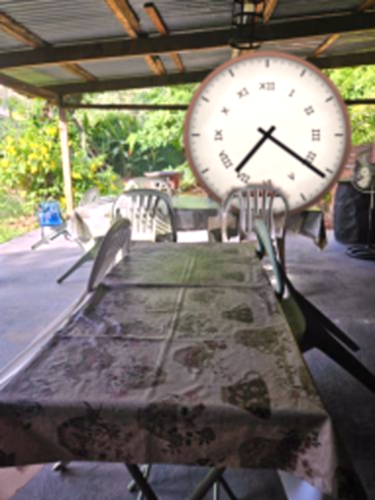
7:21
